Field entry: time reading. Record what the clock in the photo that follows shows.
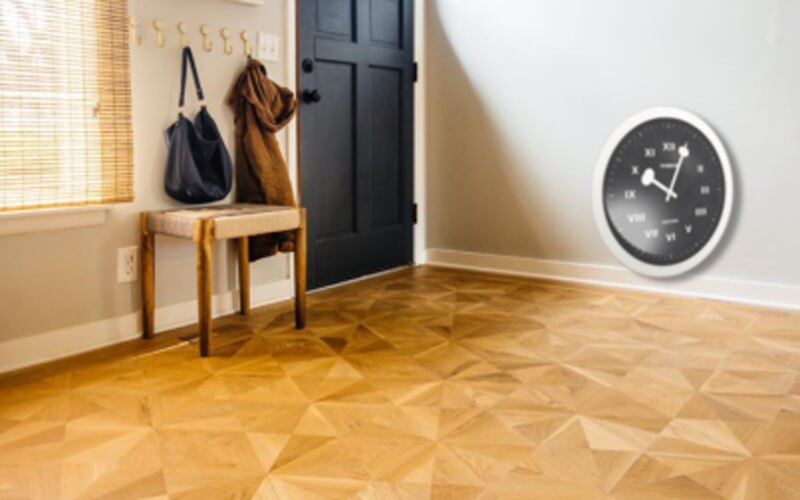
10:04
